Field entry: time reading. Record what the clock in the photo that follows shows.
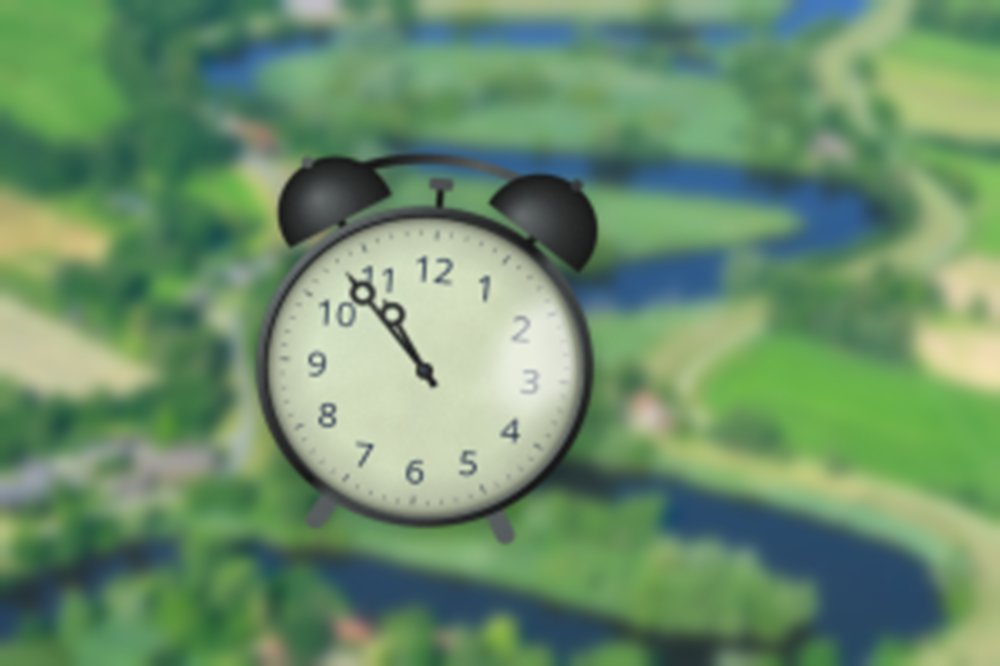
10:53
